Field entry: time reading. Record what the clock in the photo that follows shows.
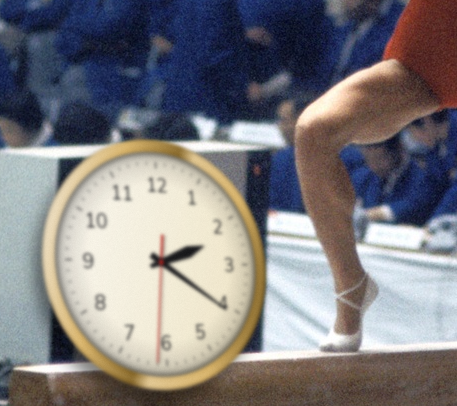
2:20:31
